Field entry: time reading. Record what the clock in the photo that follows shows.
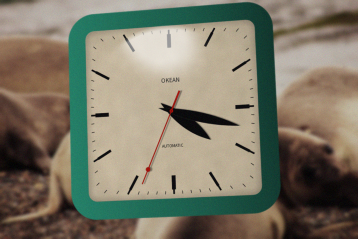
4:17:34
